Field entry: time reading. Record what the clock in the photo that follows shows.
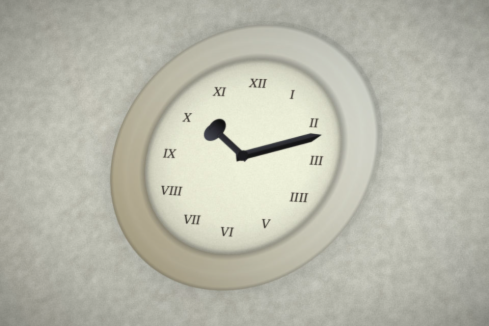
10:12
